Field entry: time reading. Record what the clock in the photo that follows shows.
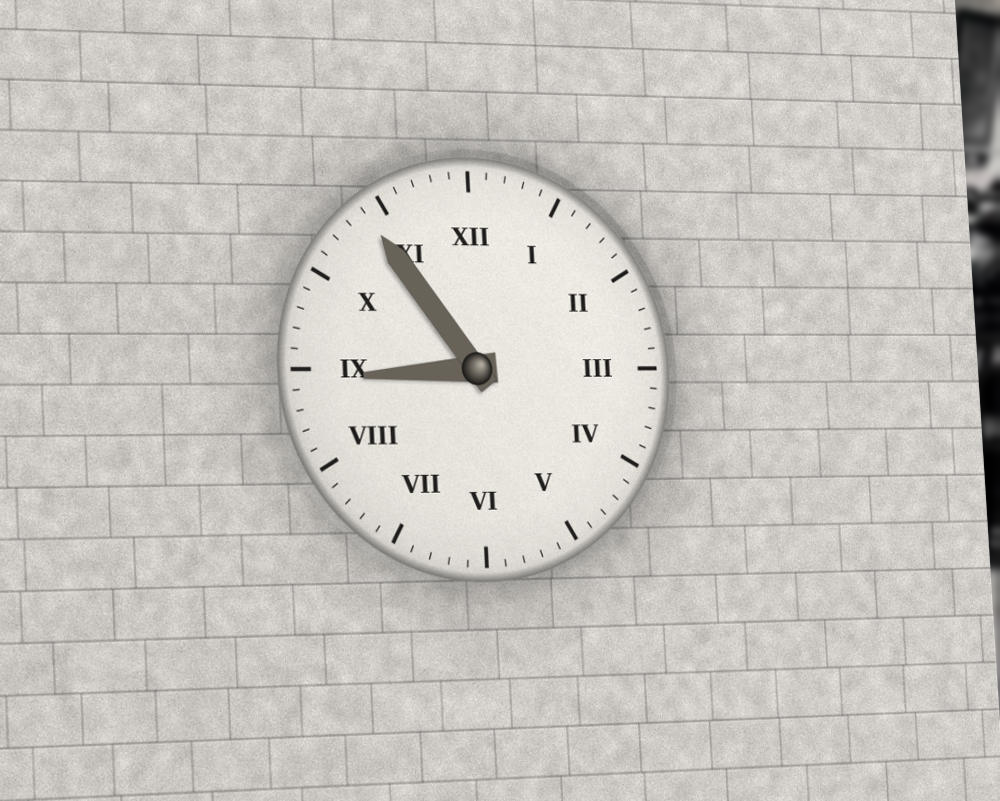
8:54
